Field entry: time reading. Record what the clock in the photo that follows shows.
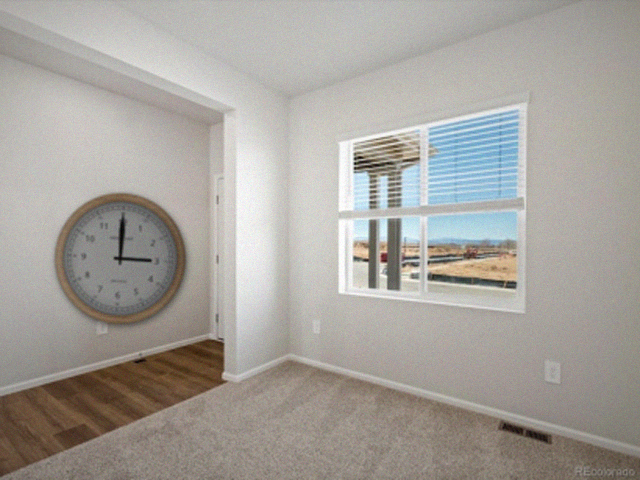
3:00
